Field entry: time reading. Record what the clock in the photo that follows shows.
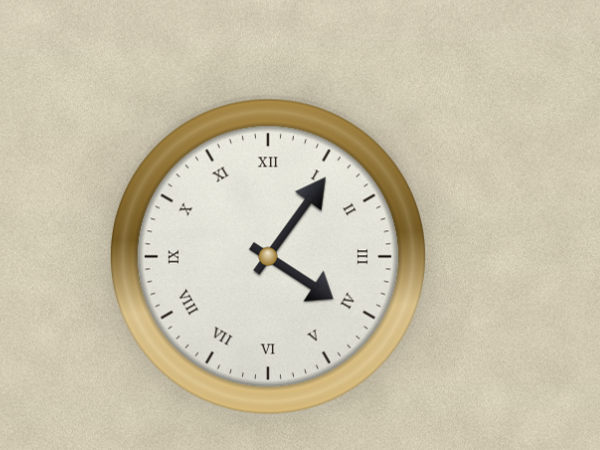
4:06
